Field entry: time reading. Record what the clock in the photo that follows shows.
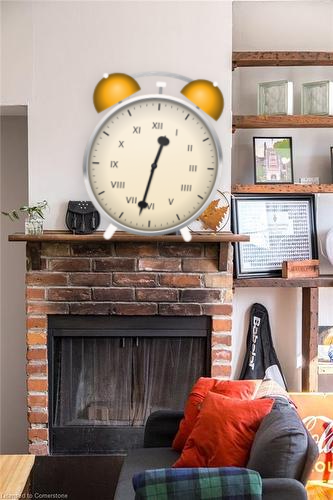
12:32
